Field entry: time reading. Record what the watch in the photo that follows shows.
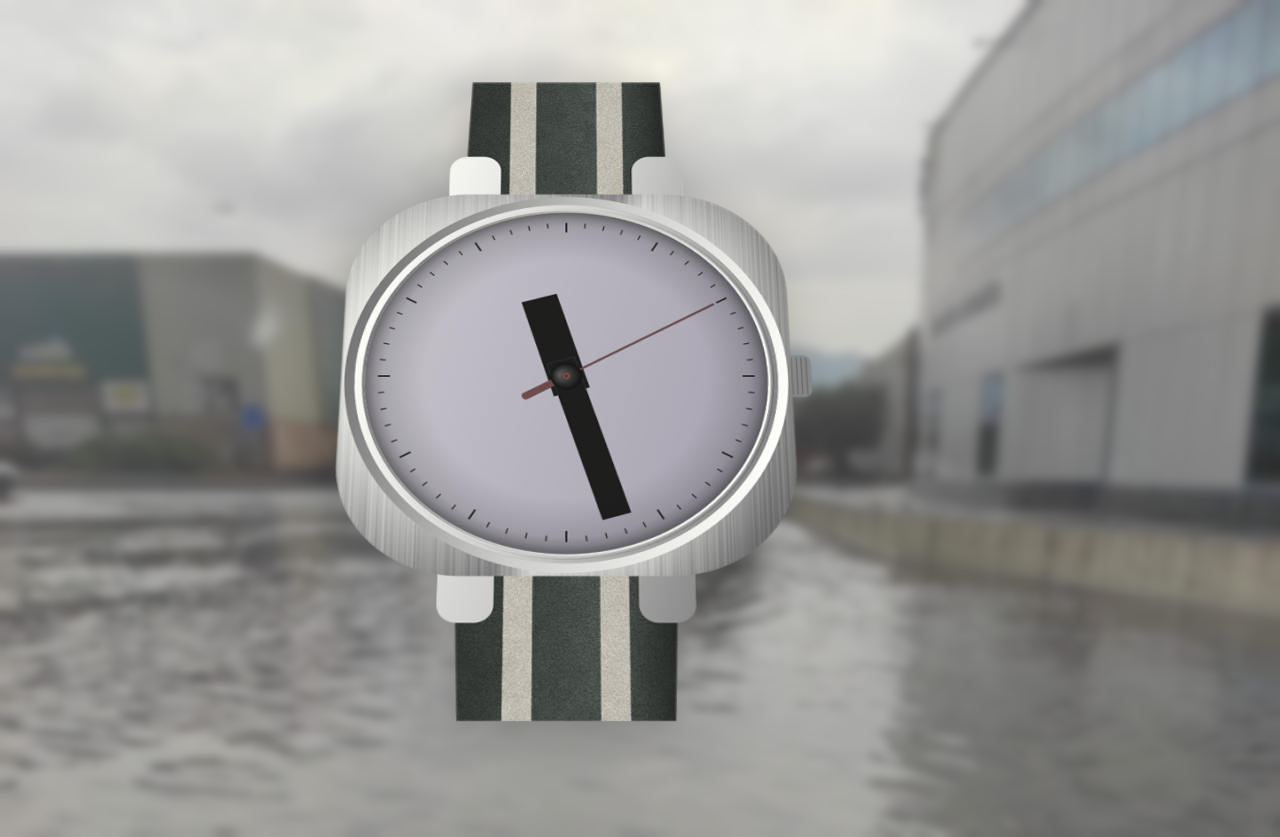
11:27:10
